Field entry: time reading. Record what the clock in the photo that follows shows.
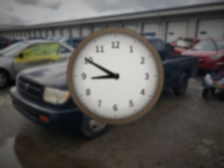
8:50
